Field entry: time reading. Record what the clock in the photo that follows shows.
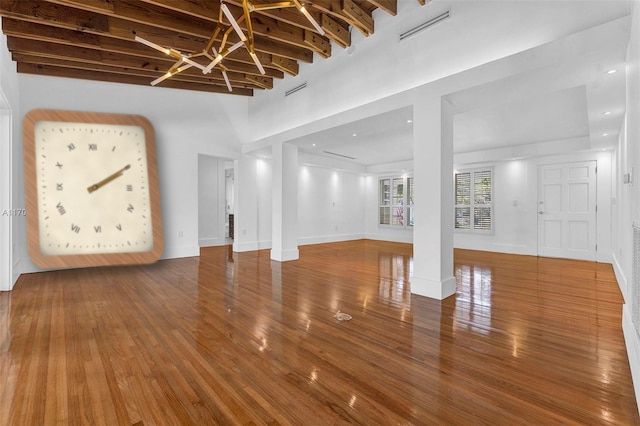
2:10
